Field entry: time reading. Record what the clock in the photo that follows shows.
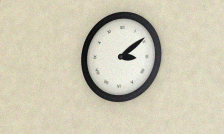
3:09
